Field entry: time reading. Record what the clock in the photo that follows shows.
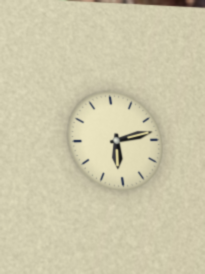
6:13
